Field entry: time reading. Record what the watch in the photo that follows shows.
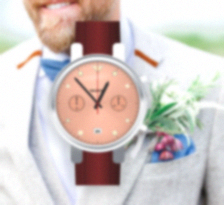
12:53
